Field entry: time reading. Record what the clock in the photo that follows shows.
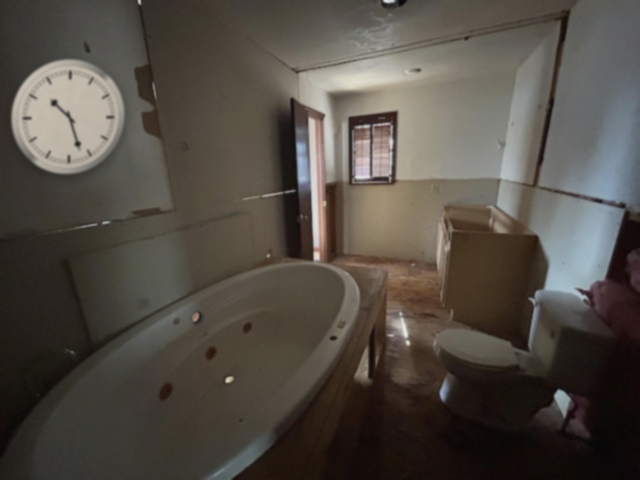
10:27
